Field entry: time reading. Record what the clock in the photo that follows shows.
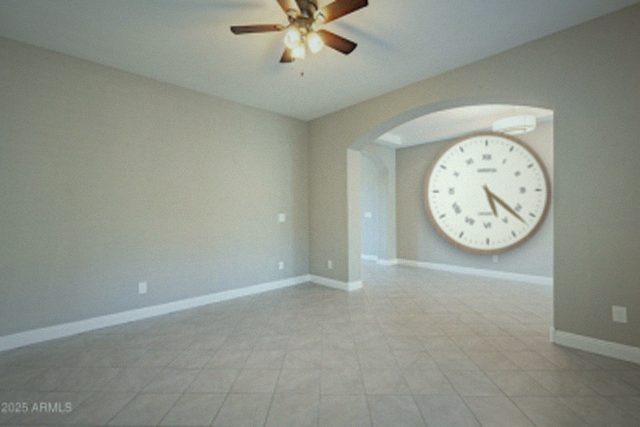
5:22
